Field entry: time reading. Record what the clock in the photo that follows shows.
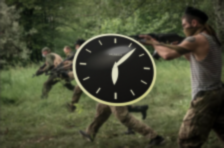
6:07
